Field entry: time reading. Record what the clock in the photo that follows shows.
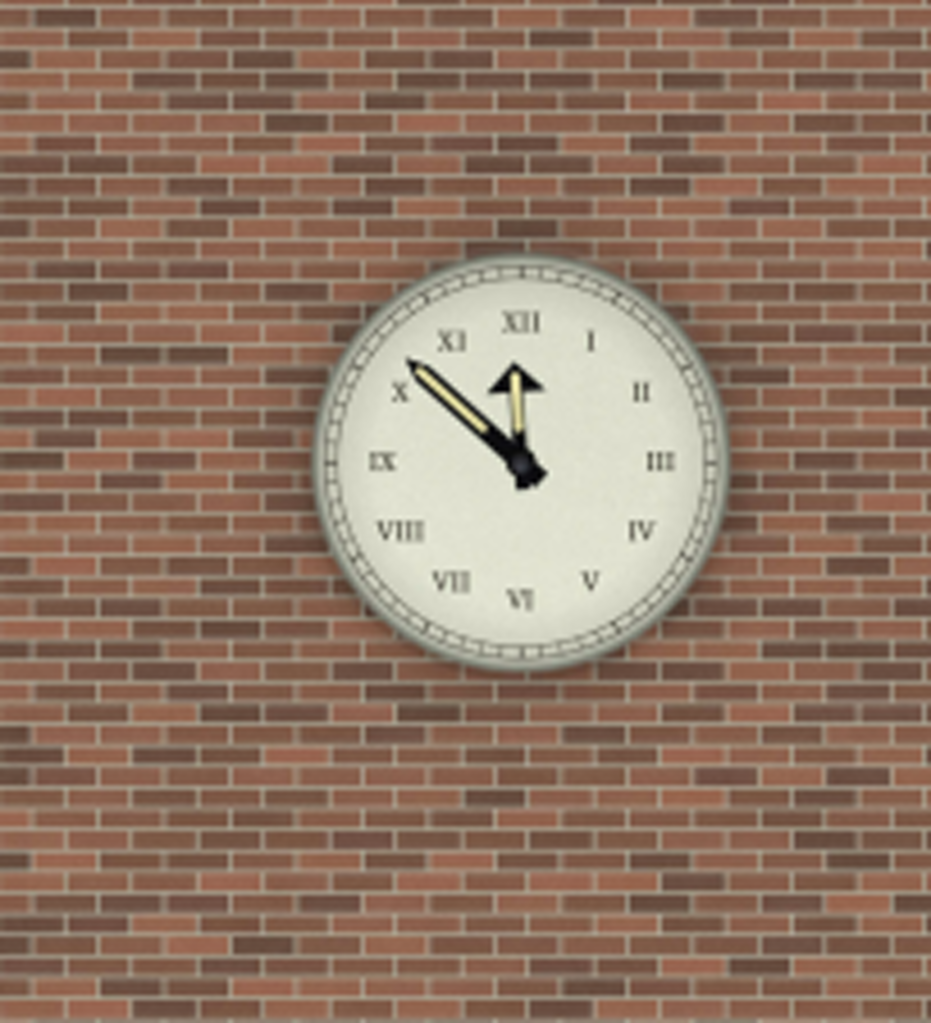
11:52
